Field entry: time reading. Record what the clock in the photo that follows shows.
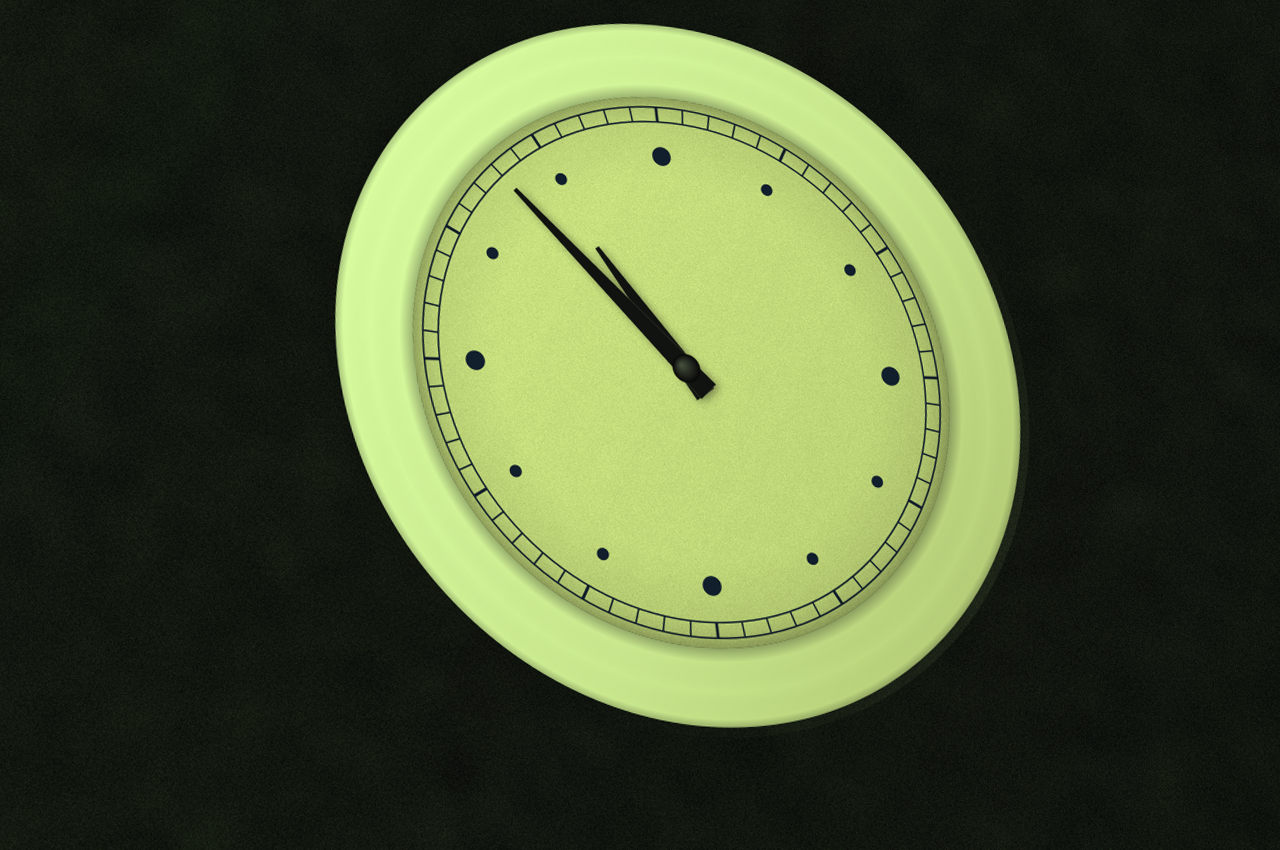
10:53
